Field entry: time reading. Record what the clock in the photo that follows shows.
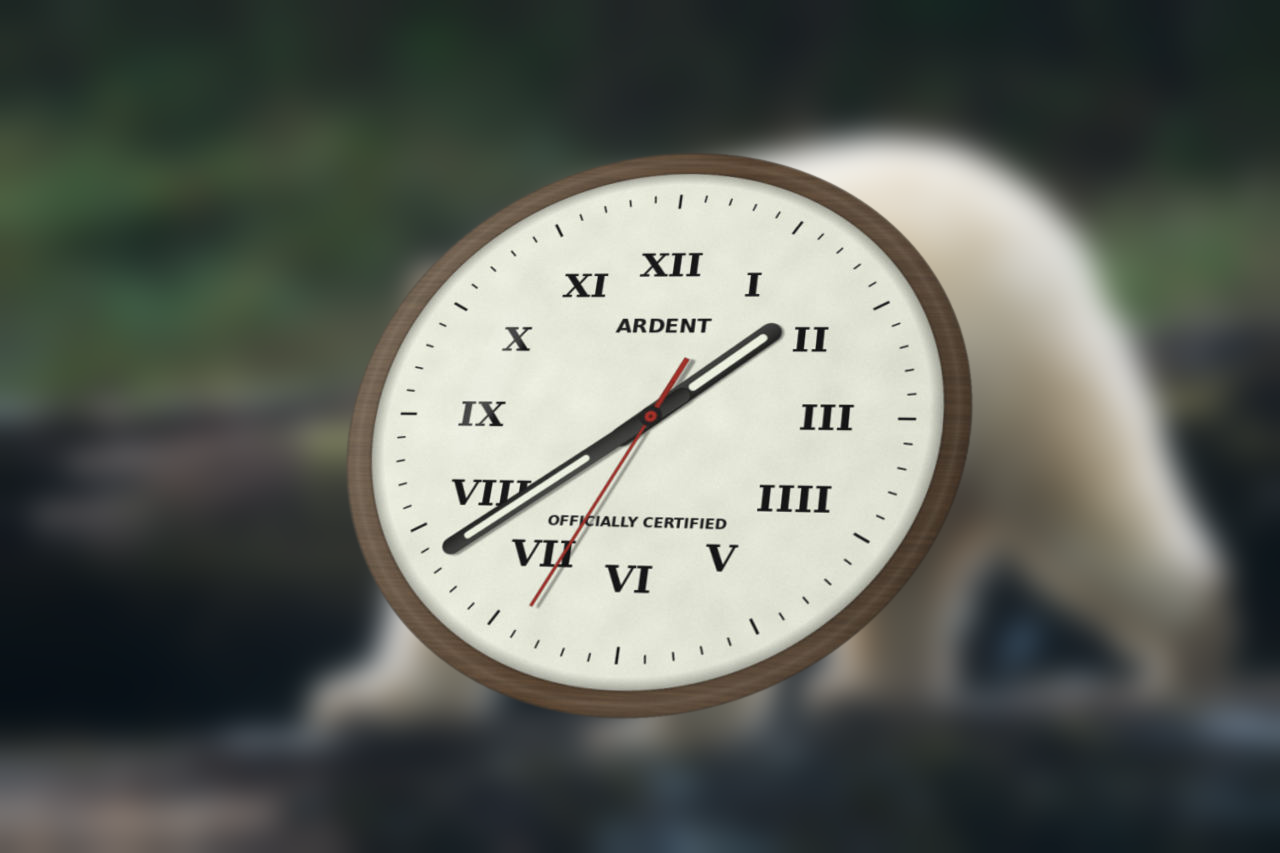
1:38:34
